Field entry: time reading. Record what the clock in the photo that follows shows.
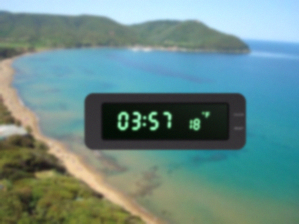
3:57
